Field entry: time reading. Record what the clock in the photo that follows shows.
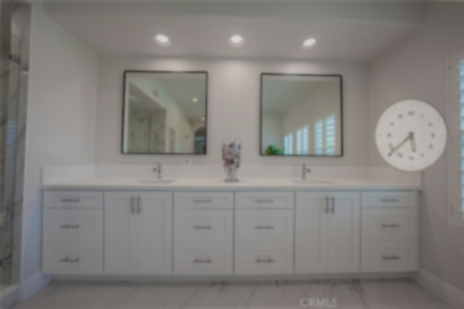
5:38
